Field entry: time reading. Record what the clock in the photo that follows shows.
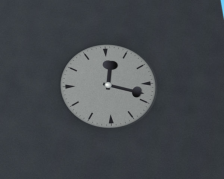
12:18
